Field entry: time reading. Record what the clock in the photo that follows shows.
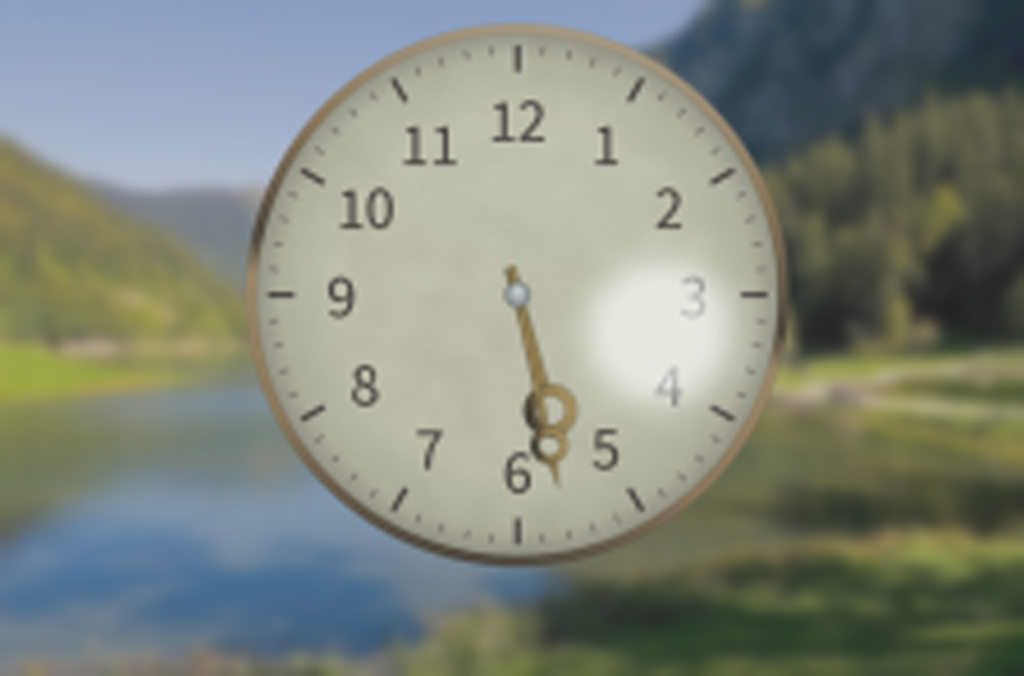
5:28
